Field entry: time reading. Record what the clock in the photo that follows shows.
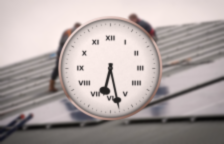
6:28
